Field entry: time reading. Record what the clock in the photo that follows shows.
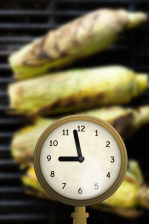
8:58
